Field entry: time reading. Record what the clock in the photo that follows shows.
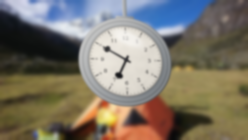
6:50
